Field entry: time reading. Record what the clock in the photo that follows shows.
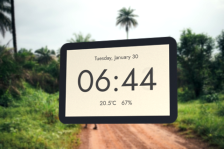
6:44
